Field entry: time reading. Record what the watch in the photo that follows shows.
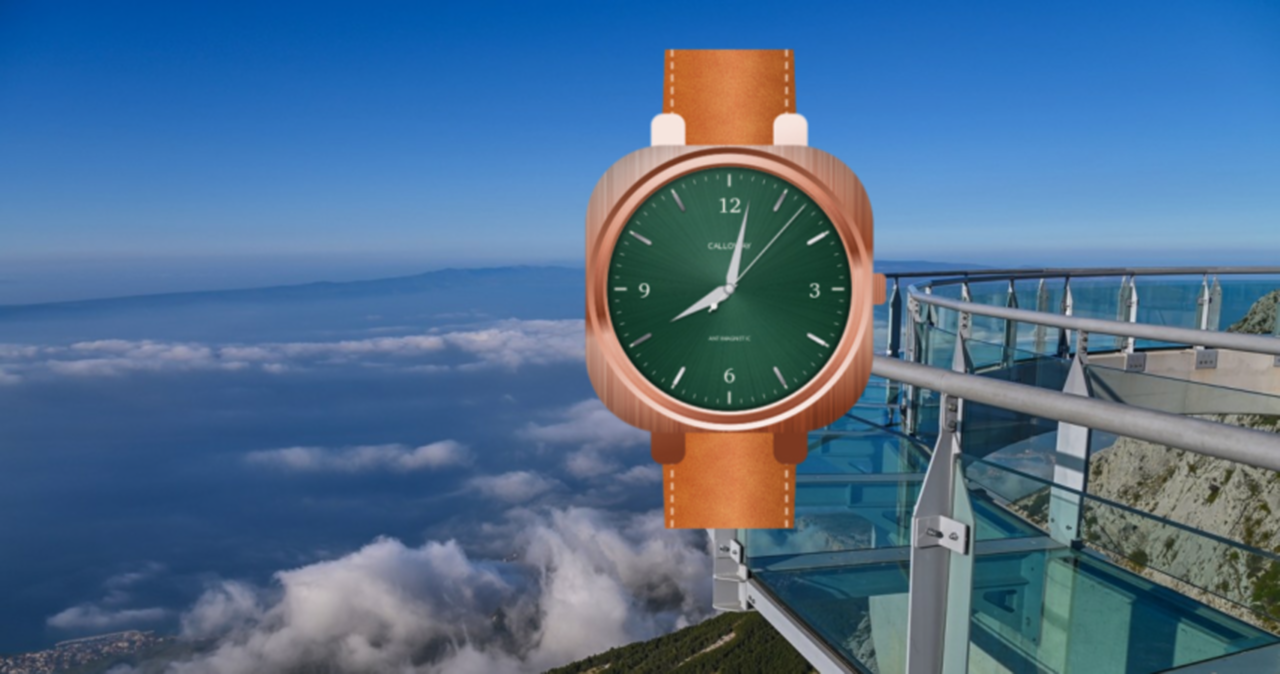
8:02:07
